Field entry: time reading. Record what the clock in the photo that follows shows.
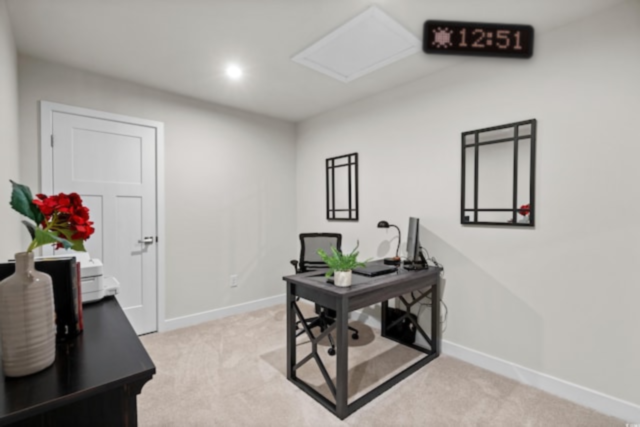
12:51
